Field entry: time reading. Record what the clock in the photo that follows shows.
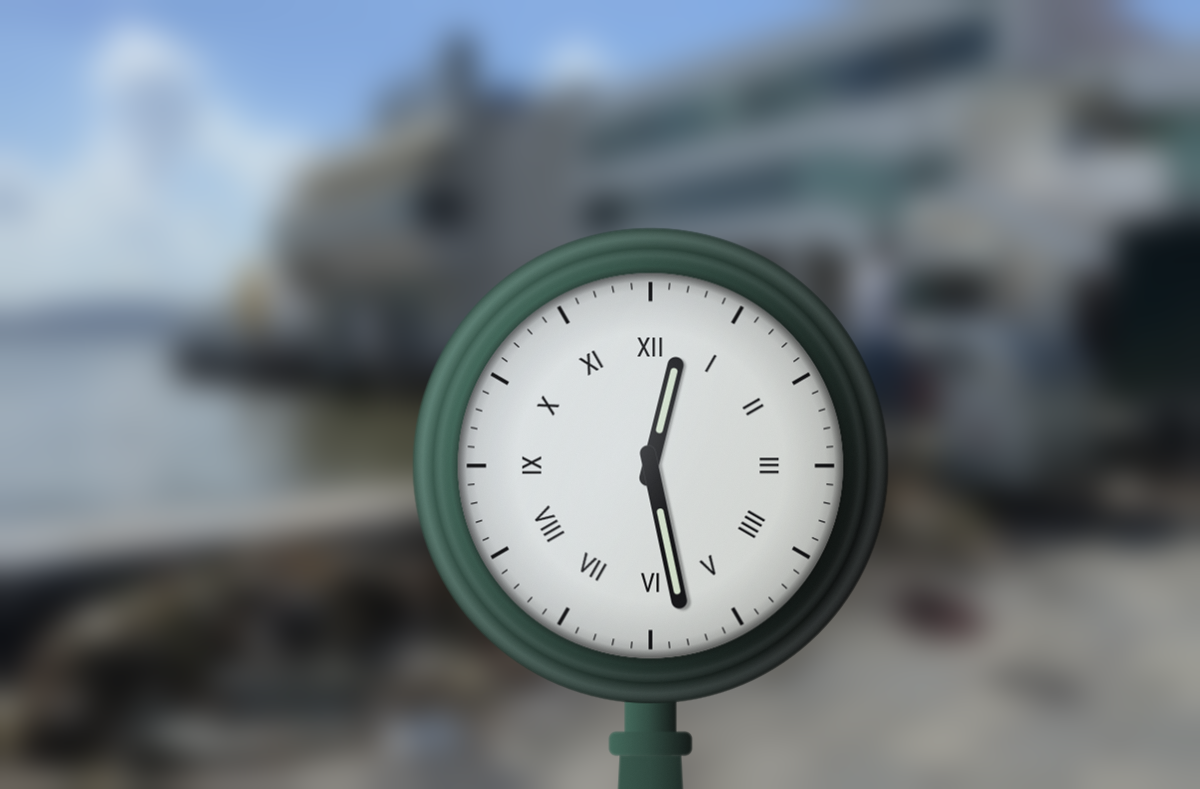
12:28
